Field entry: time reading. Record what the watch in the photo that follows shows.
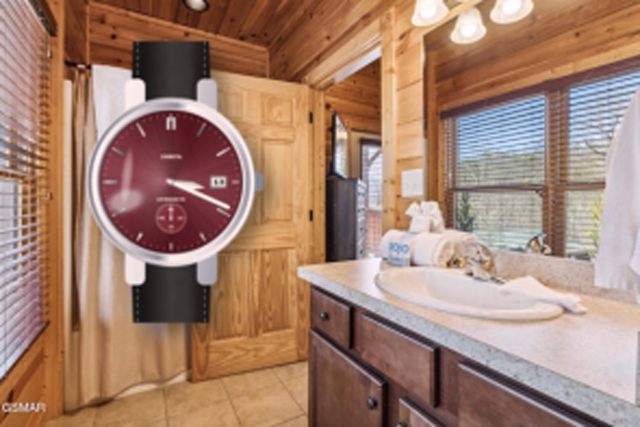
3:19
